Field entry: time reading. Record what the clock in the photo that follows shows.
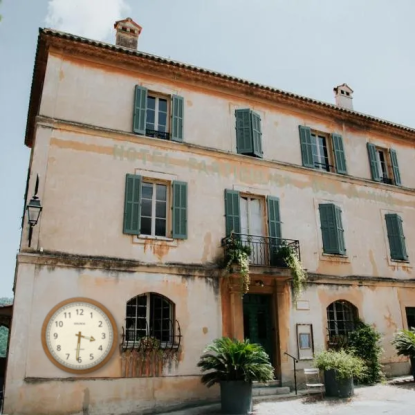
3:31
